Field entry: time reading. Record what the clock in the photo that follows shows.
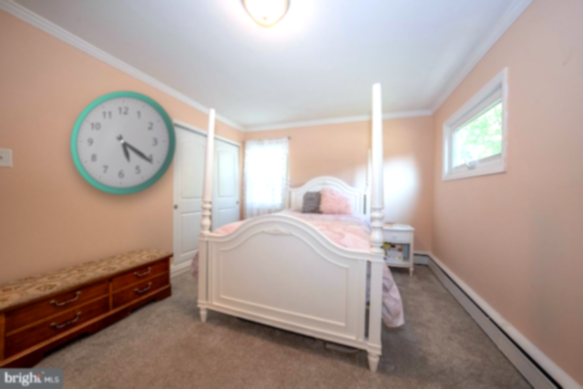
5:21
